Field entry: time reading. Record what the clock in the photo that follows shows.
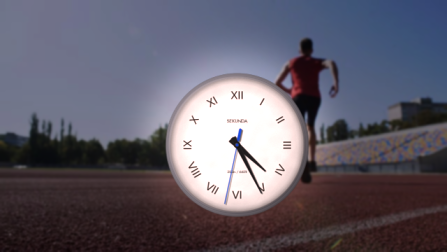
4:25:32
